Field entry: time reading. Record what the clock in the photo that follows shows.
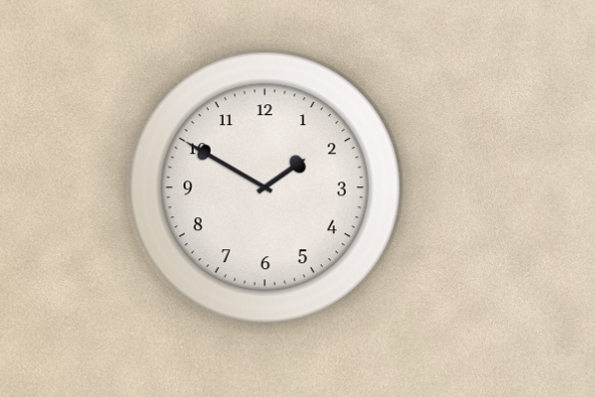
1:50
